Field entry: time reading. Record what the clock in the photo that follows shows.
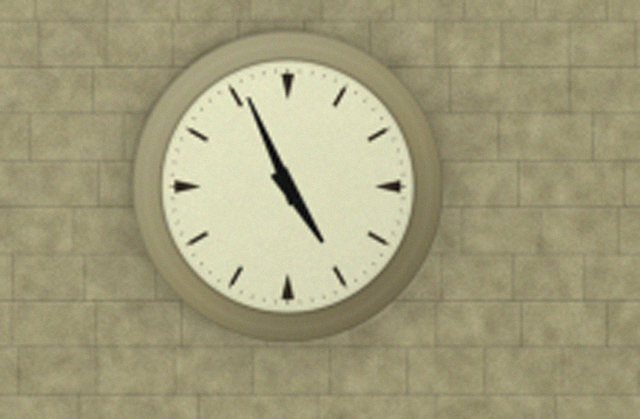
4:56
